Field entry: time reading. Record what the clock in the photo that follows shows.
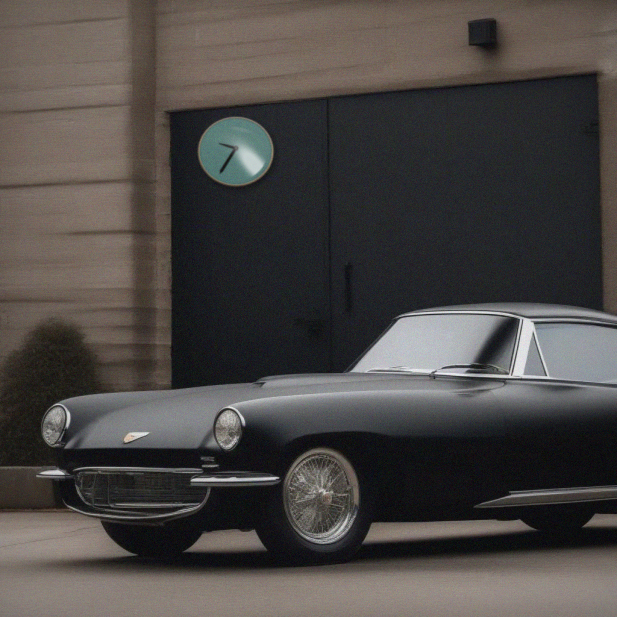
9:35
